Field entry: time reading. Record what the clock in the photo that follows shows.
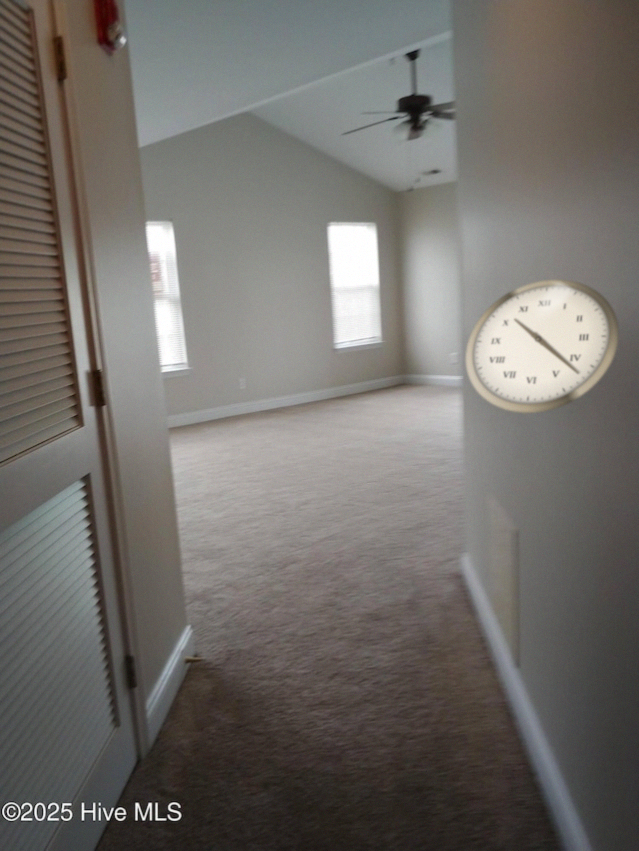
10:22
